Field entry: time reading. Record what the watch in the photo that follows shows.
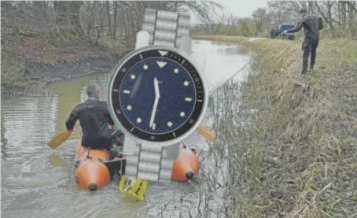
11:31
